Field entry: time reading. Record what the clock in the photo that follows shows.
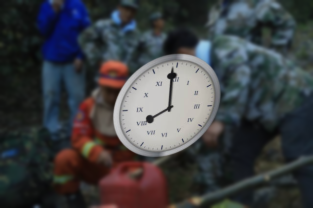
7:59
